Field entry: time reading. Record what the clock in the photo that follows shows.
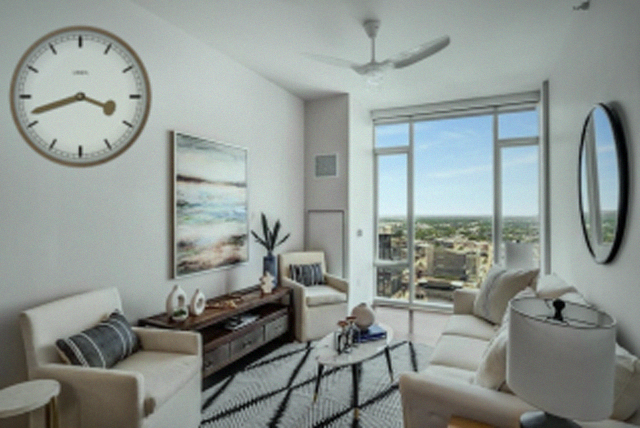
3:42
